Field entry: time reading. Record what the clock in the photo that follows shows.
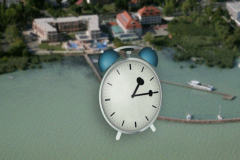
1:15
